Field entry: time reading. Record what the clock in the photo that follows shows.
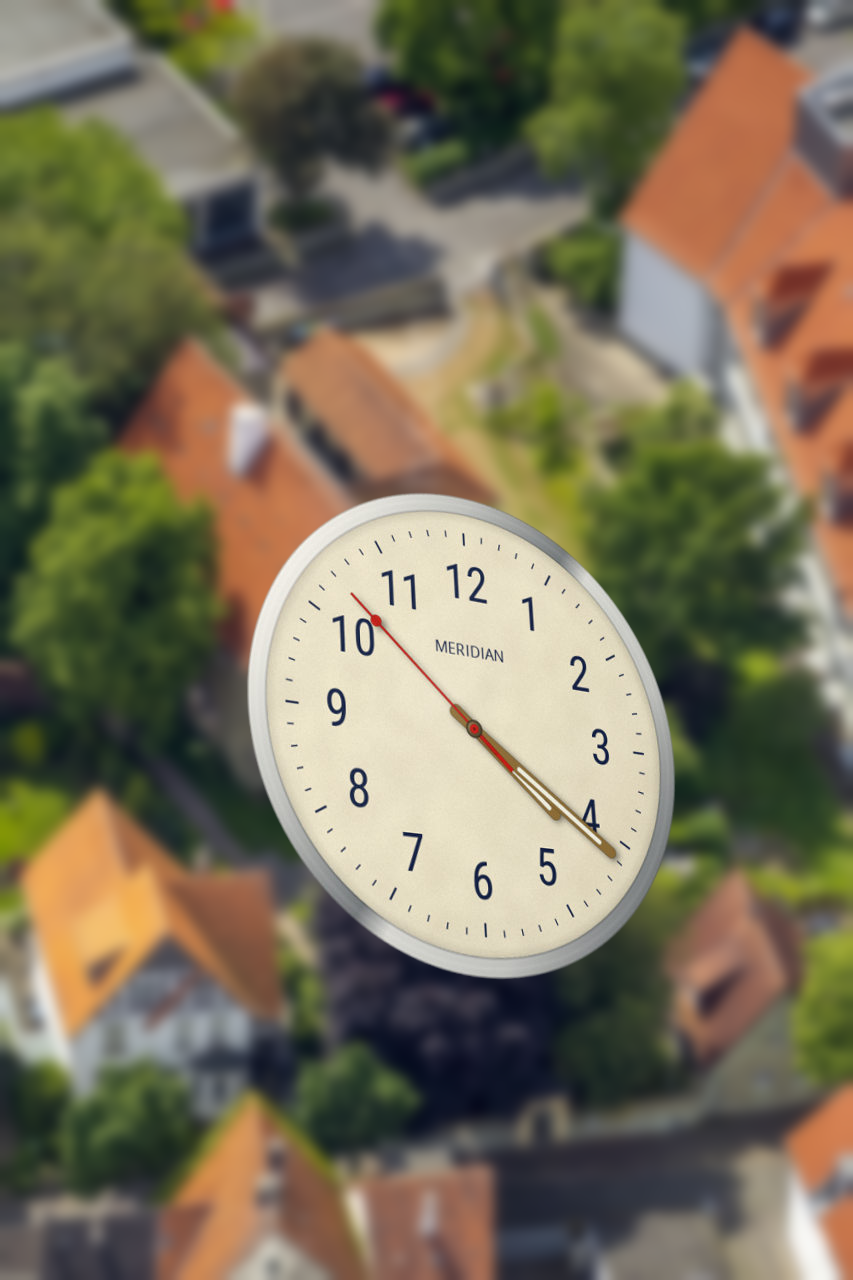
4:20:52
